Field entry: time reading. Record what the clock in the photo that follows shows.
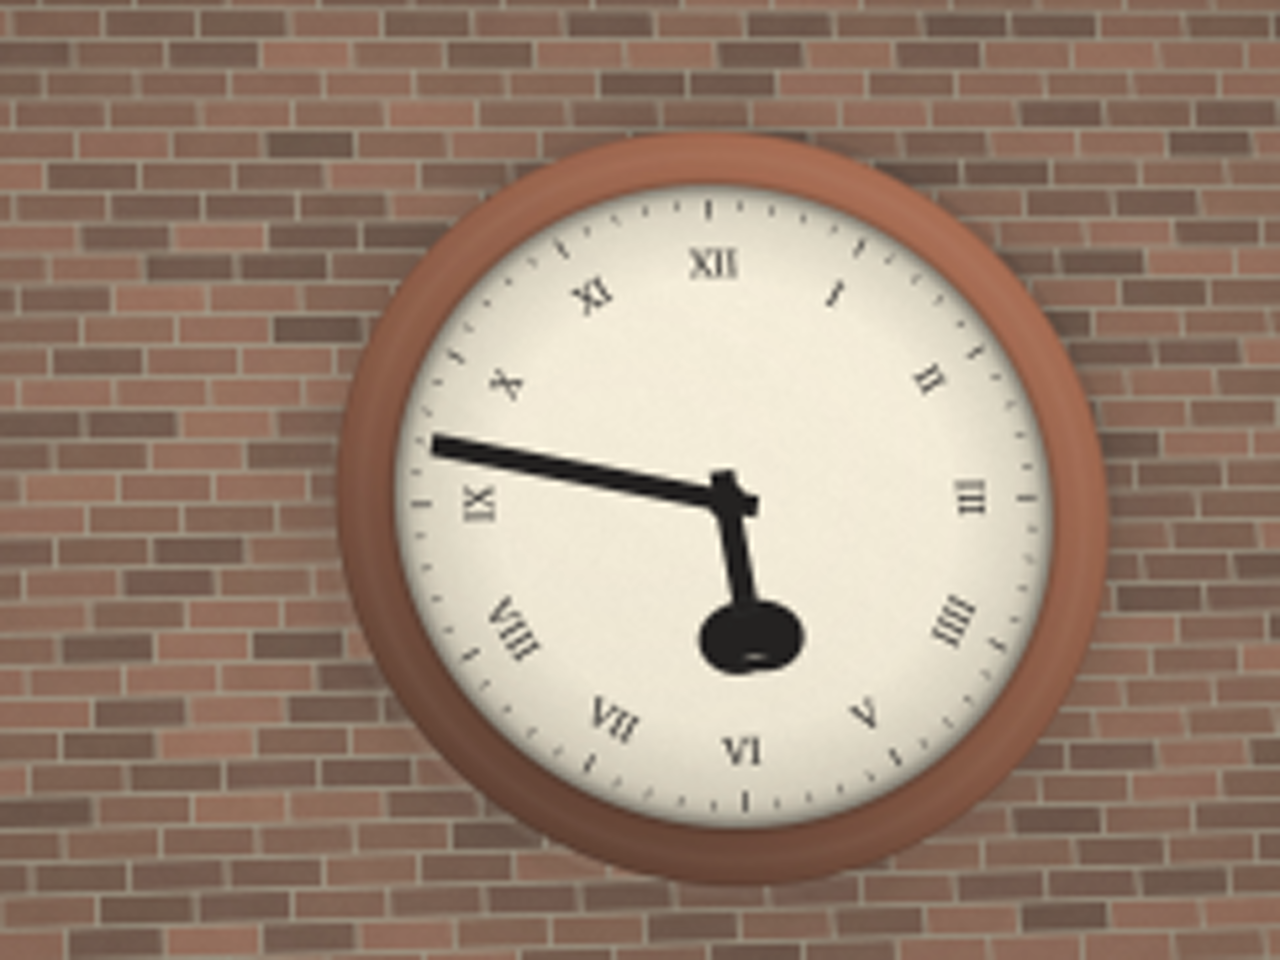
5:47
